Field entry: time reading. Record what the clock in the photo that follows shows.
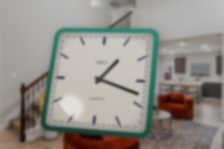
1:18
